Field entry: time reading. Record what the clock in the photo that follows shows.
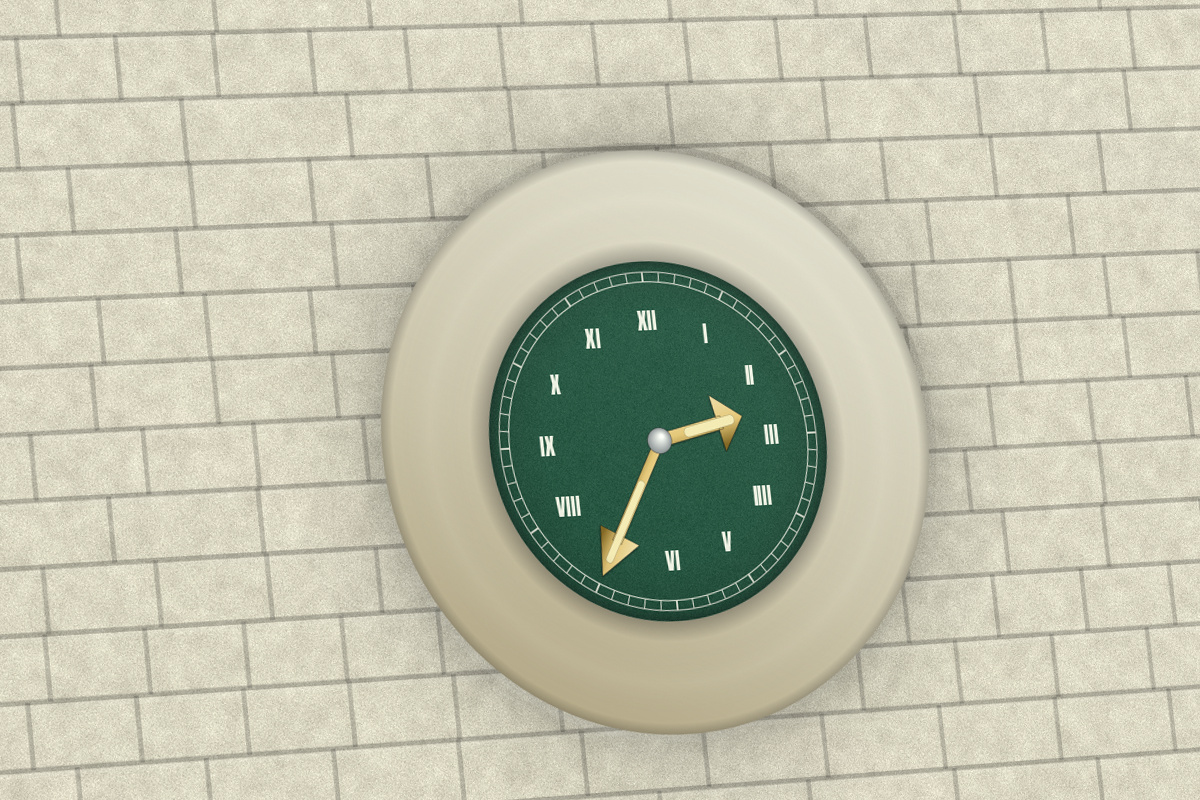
2:35
